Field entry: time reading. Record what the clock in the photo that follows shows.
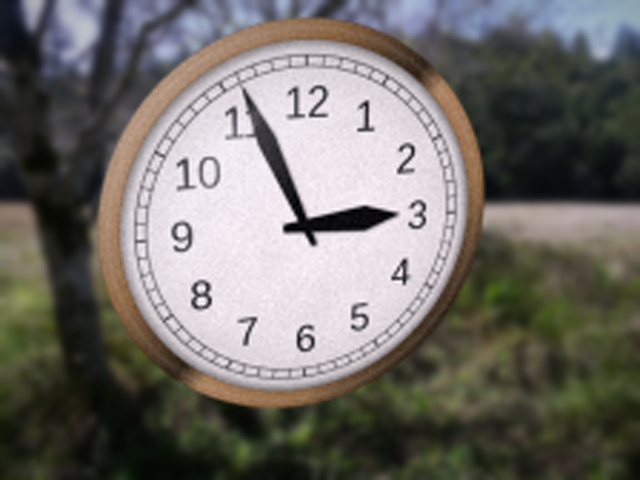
2:56
